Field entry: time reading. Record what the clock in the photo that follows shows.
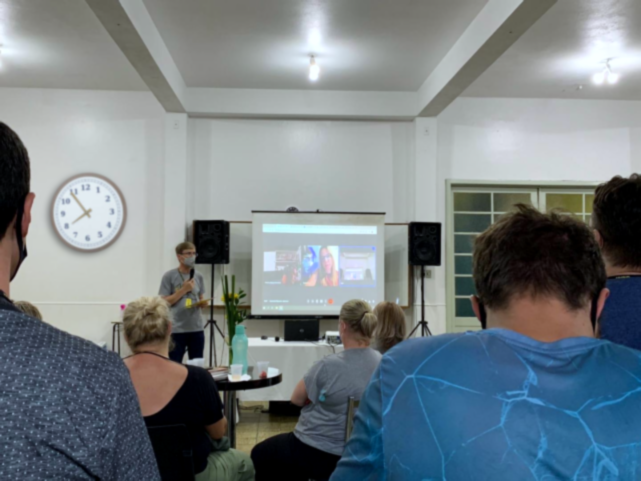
7:54
